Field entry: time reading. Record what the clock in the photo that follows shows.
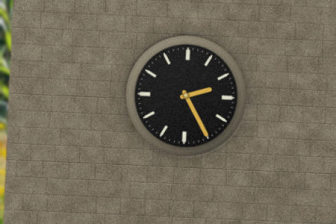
2:25
